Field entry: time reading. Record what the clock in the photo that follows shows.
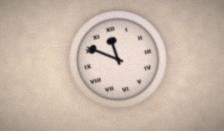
11:51
